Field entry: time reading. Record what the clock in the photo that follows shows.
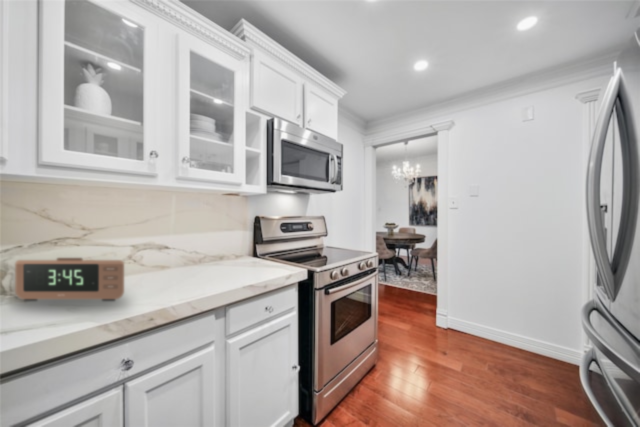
3:45
